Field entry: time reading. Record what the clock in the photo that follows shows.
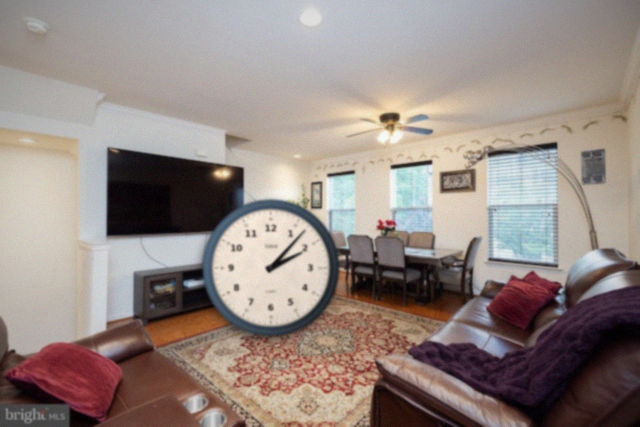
2:07
